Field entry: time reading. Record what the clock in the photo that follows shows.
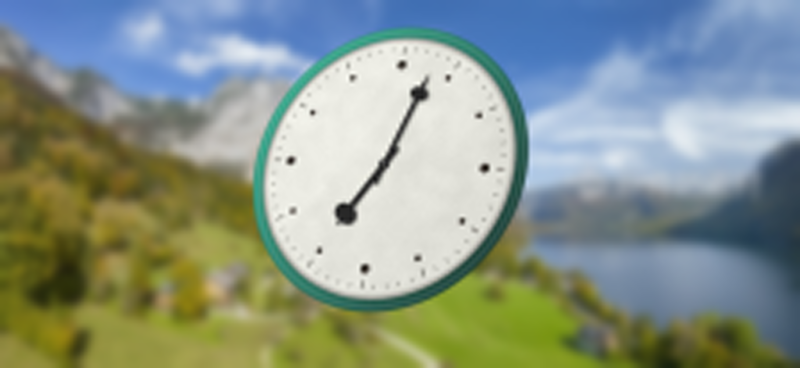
7:03
